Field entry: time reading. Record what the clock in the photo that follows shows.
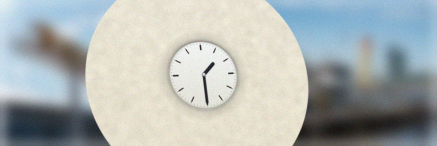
1:30
